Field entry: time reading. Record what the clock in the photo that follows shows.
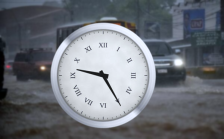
9:25
